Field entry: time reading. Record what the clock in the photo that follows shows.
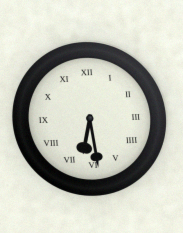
6:29
